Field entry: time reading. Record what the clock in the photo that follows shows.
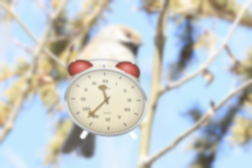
11:37
